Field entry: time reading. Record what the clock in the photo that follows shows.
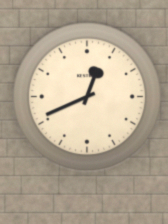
12:41
